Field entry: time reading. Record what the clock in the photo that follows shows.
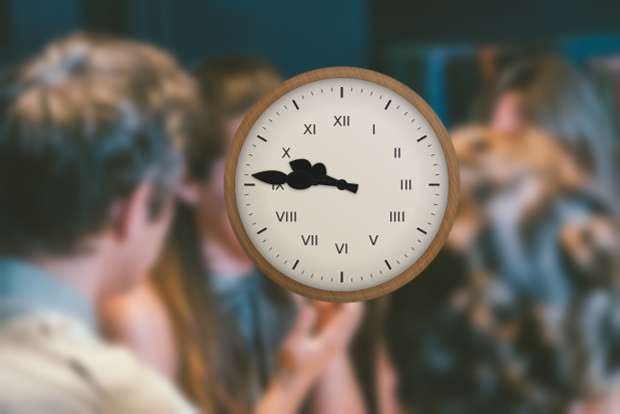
9:46
